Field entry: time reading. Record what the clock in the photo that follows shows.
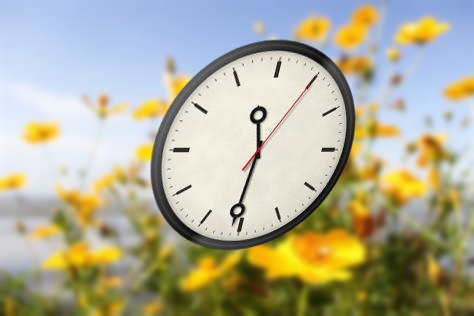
11:31:05
